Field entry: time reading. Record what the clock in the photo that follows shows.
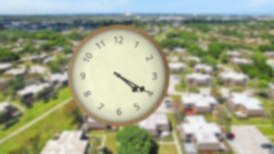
4:20
